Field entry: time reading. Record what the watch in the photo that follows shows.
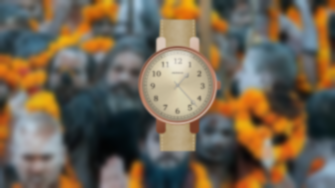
1:23
